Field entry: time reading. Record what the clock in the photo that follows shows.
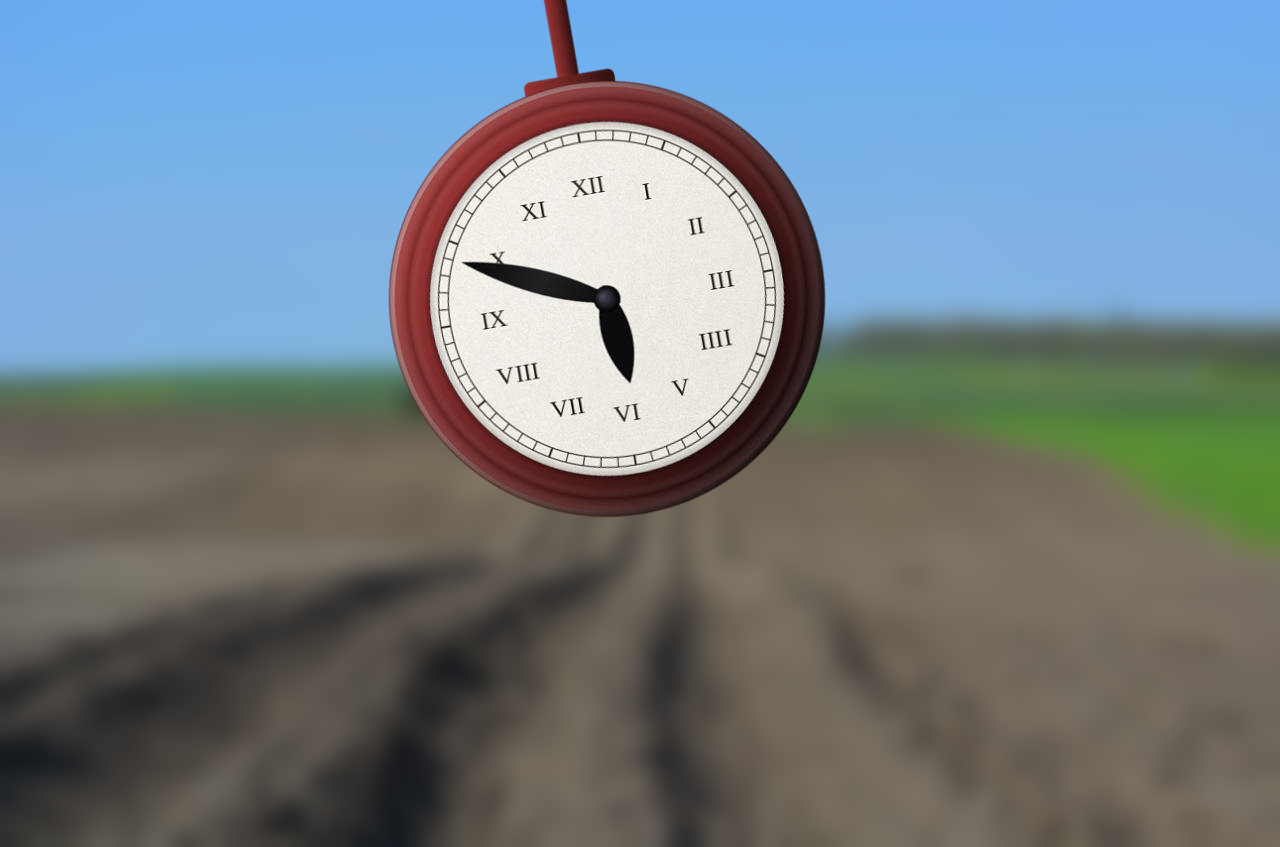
5:49
